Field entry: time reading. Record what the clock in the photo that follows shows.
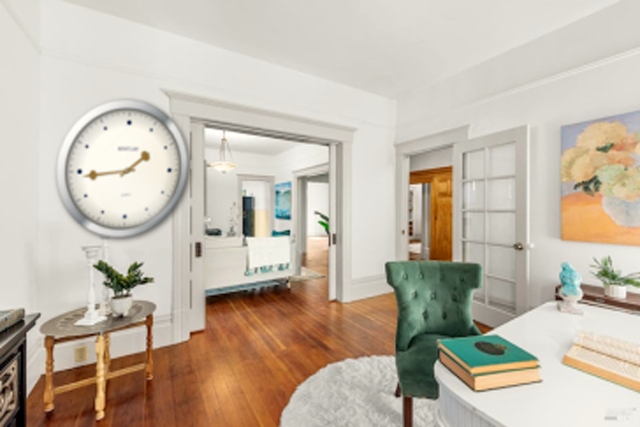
1:44
